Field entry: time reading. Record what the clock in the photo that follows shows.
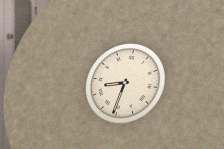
8:31
